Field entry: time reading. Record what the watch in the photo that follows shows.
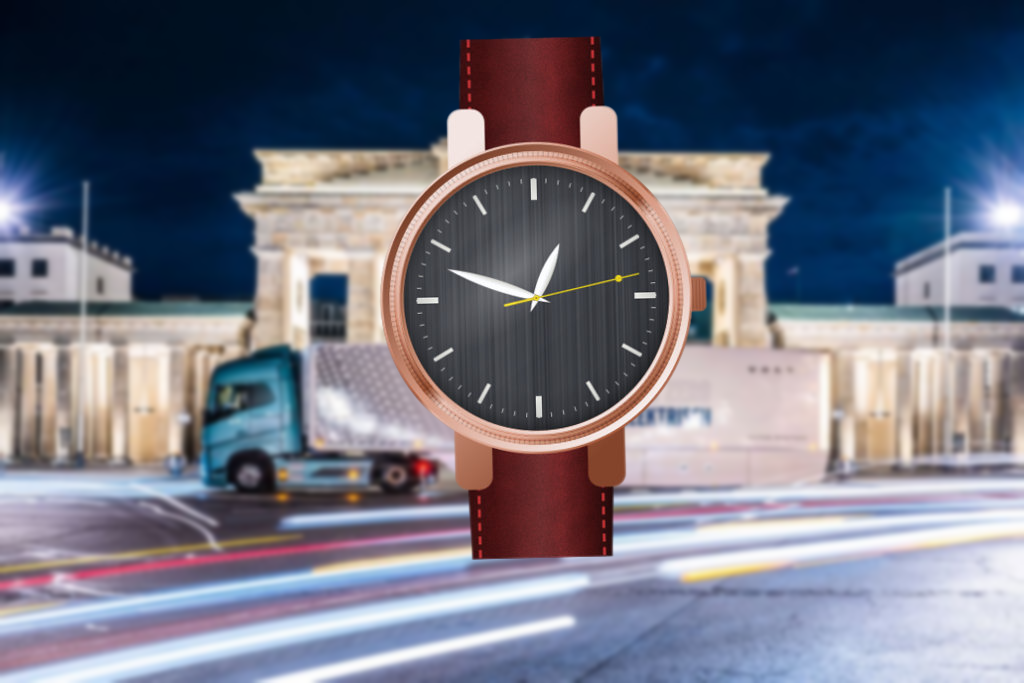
12:48:13
